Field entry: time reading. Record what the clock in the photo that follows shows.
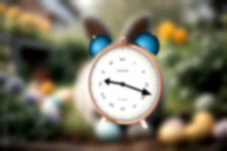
9:18
